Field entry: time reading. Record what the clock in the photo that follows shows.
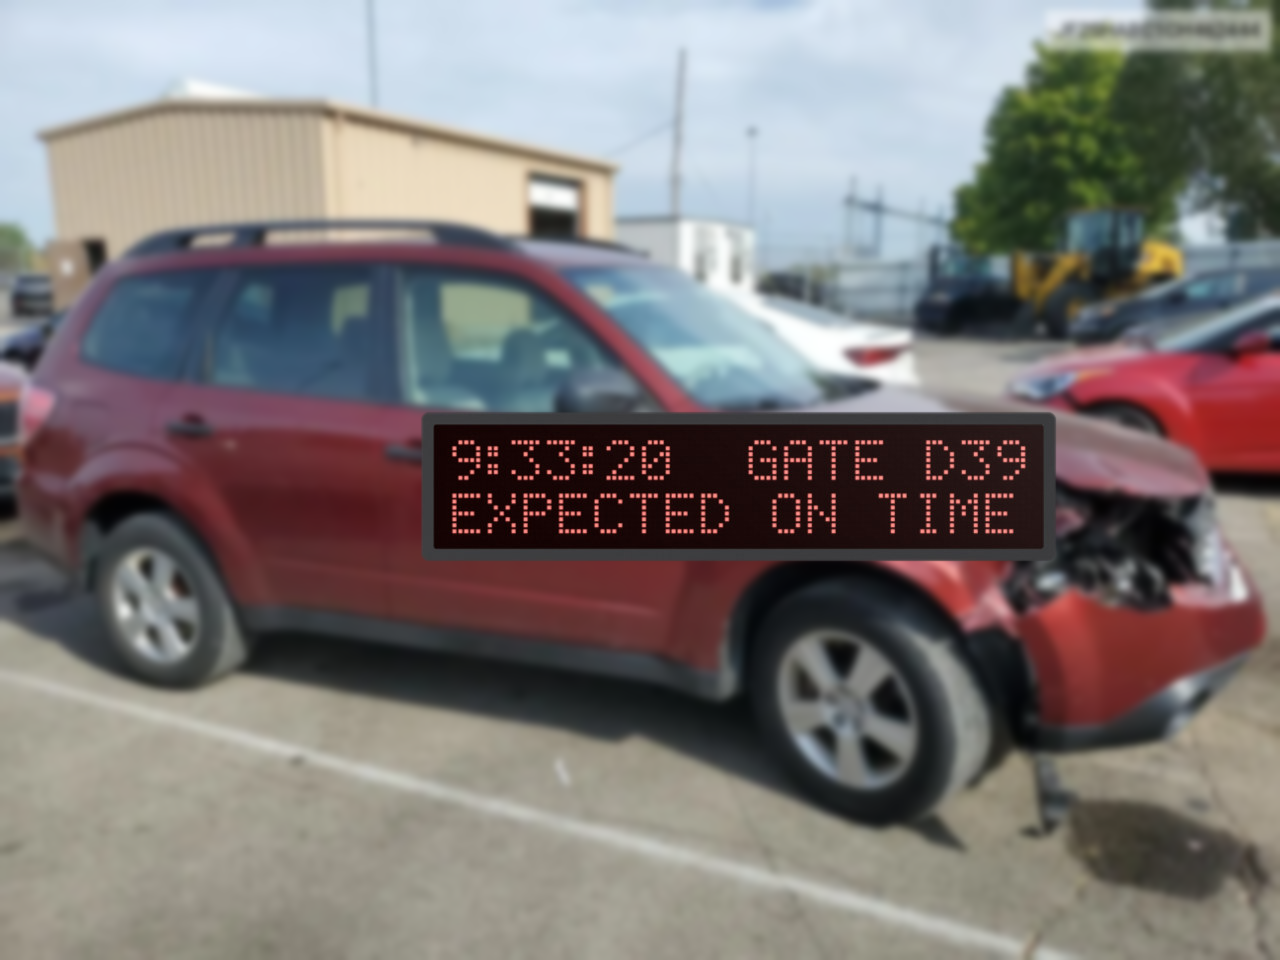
9:33:20
